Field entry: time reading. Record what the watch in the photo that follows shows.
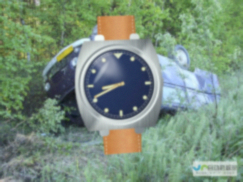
8:41
